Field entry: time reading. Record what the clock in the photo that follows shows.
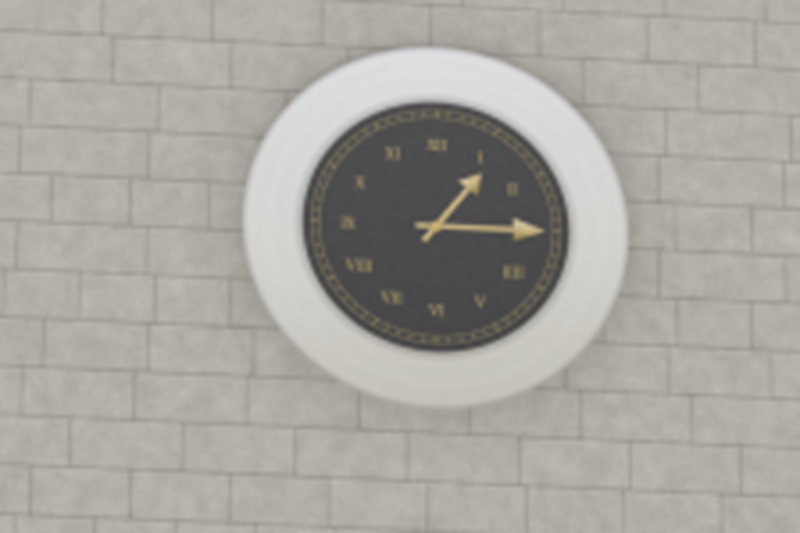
1:15
